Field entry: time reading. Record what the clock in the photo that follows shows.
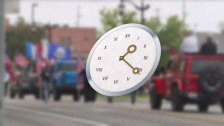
1:21
